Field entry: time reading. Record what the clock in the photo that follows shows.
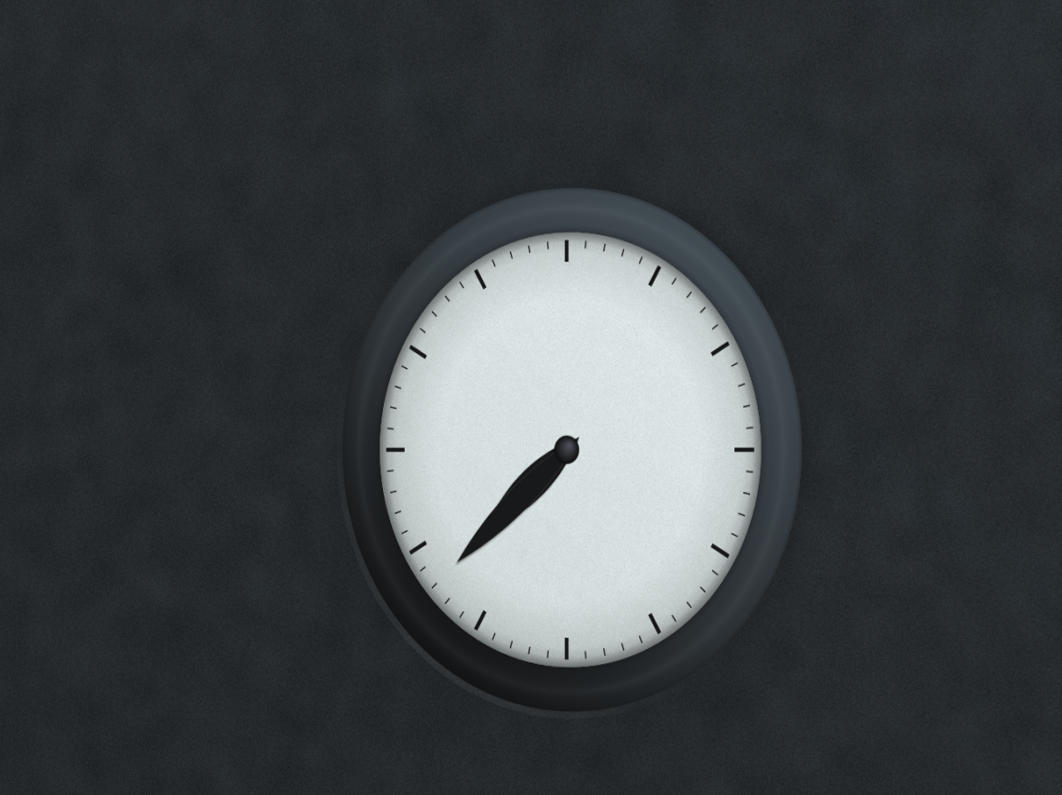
7:38
